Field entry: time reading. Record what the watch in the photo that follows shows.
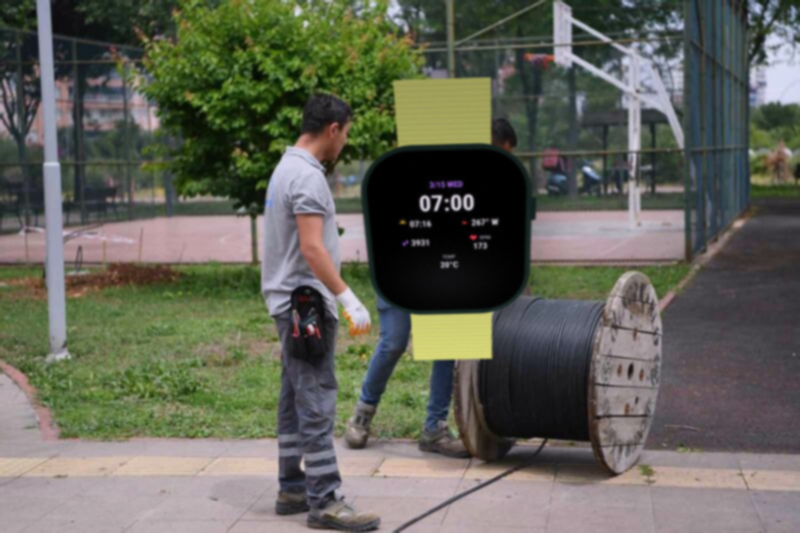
7:00
